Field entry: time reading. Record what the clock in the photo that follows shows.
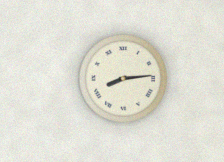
8:14
